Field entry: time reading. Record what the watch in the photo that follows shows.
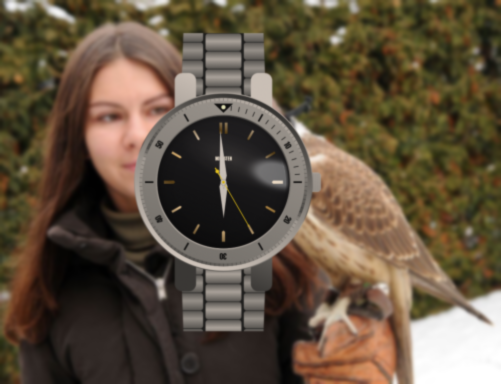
5:59:25
